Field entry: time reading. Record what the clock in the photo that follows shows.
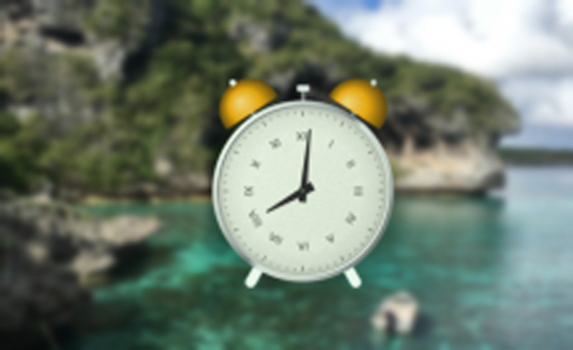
8:01
